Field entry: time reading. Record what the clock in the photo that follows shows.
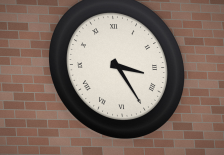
3:25
